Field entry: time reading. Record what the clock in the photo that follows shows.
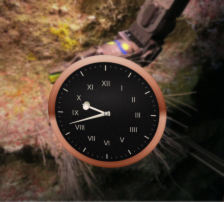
9:42
